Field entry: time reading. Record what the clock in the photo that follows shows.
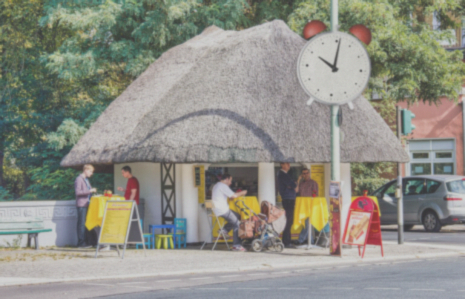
10:01
